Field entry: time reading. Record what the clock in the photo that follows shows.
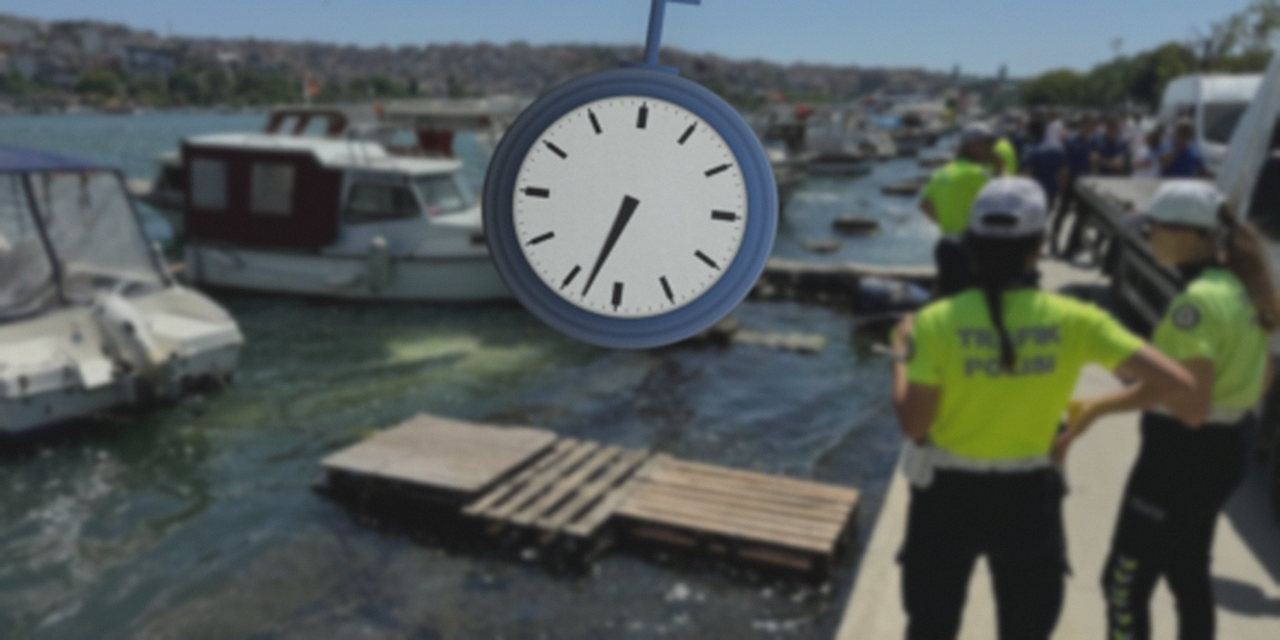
6:33
